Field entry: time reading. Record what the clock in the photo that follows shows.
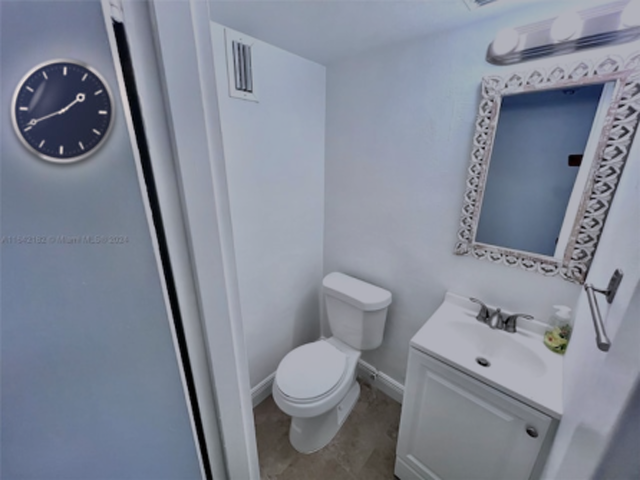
1:41
